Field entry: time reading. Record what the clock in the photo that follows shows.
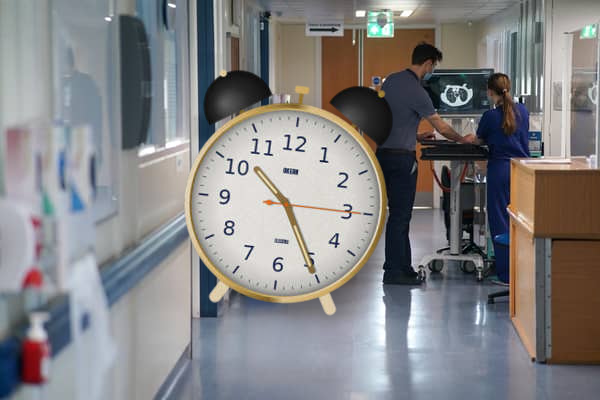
10:25:15
